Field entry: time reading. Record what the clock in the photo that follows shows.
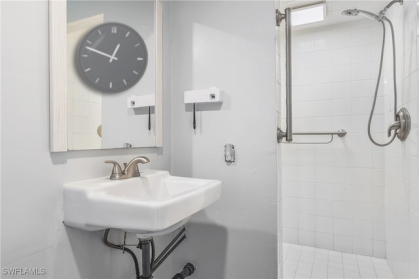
12:48
